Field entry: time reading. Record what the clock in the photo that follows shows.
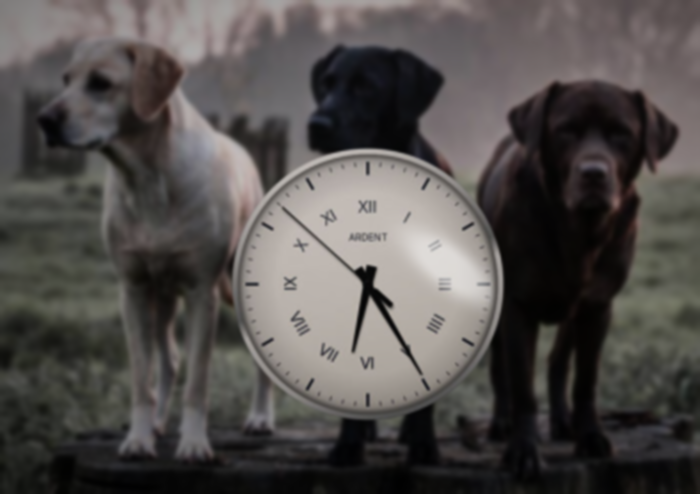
6:24:52
